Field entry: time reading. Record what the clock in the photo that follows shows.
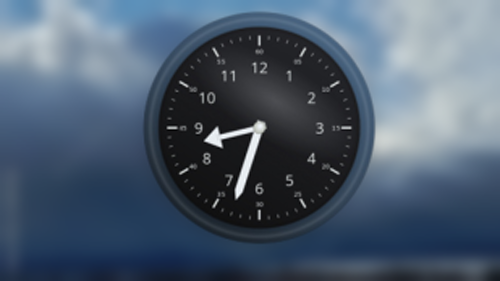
8:33
